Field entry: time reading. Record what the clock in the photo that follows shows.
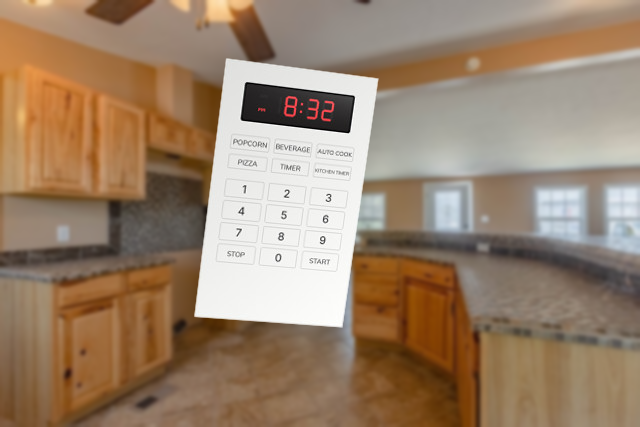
8:32
